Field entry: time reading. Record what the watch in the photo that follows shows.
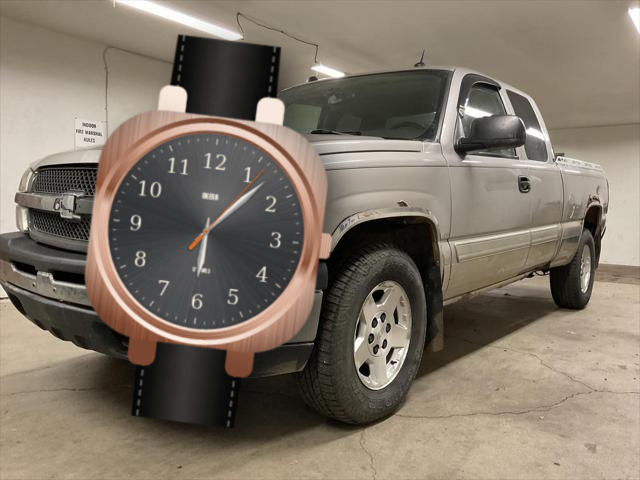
6:07:06
